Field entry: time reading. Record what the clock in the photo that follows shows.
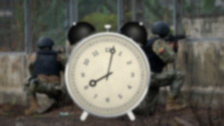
8:02
